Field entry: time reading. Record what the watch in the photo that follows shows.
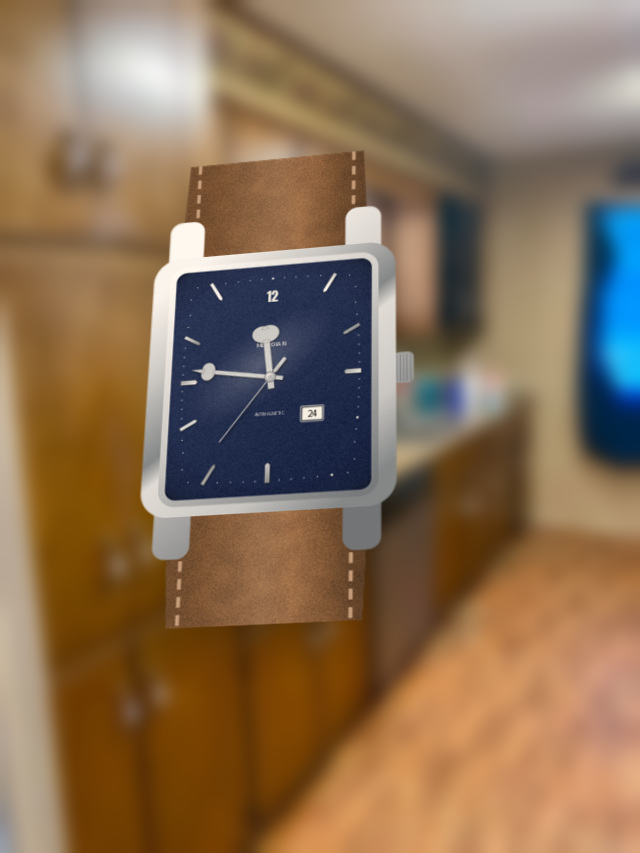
11:46:36
